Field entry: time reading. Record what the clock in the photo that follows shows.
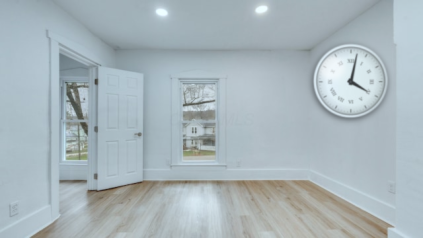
4:02
